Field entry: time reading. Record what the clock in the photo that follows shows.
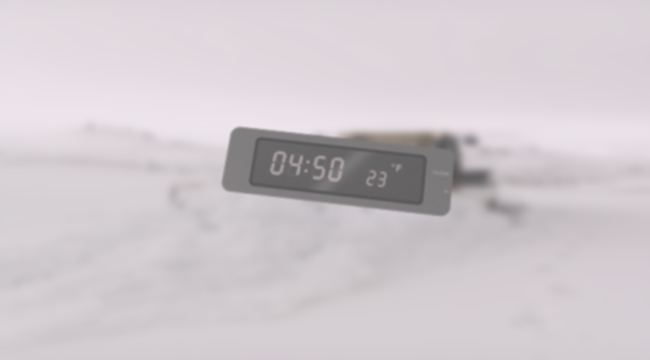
4:50
